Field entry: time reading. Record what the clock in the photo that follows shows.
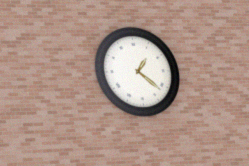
1:22
